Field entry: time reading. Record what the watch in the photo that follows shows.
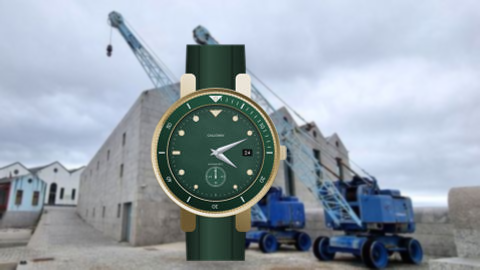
4:11
